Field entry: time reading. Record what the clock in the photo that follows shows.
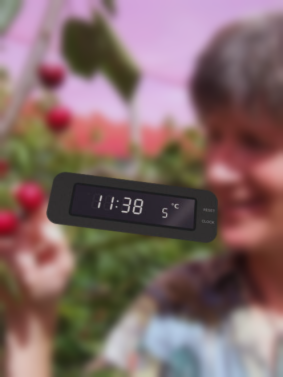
11:38
